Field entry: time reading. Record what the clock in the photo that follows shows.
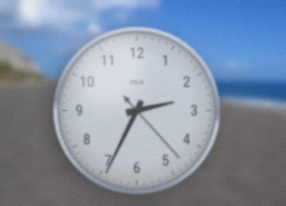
2:34:23
